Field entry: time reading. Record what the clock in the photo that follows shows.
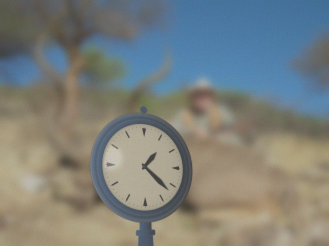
1:22
